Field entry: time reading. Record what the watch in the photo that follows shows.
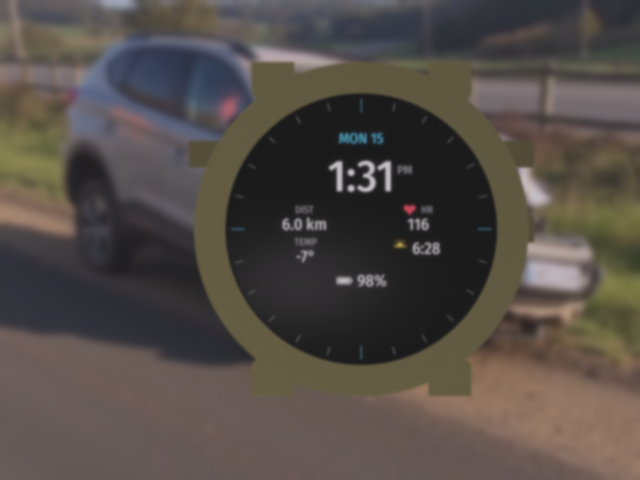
1:31
